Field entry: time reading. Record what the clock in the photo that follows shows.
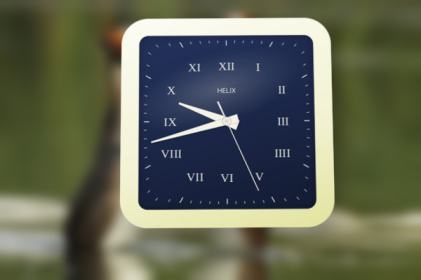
9:42:26
